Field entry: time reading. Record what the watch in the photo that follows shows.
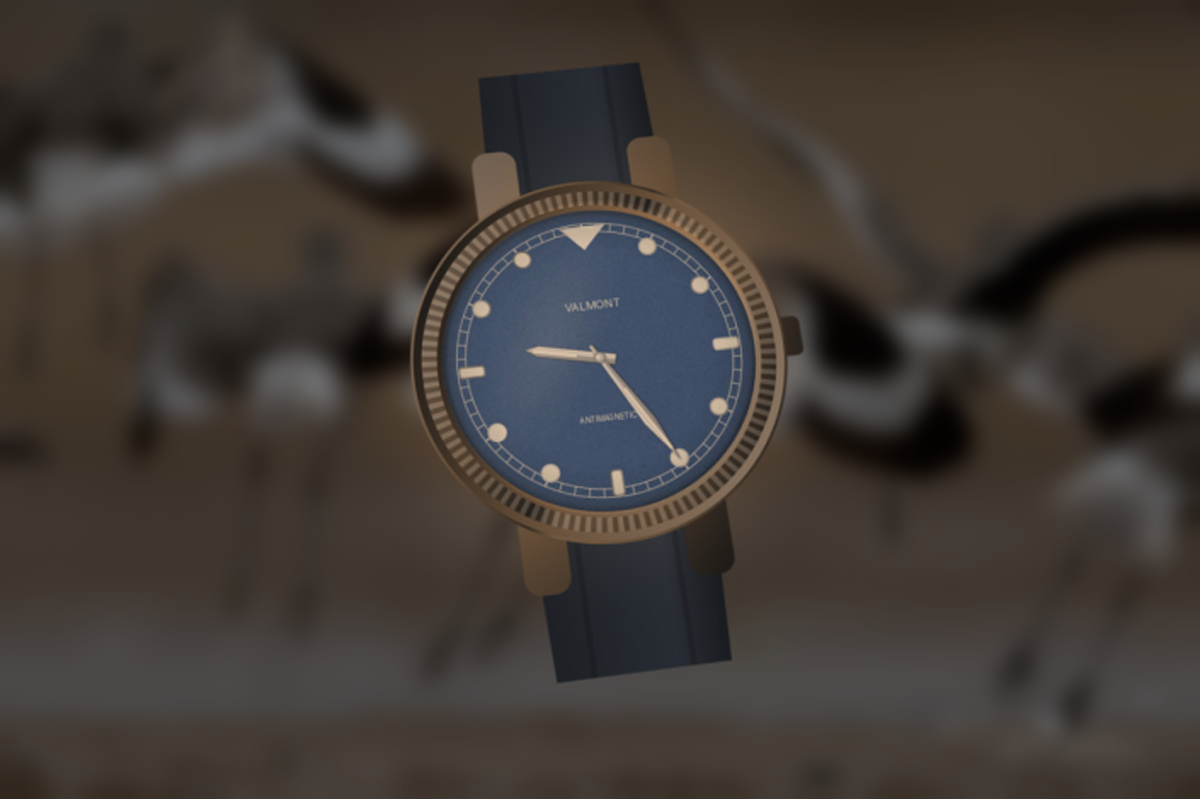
9:25
